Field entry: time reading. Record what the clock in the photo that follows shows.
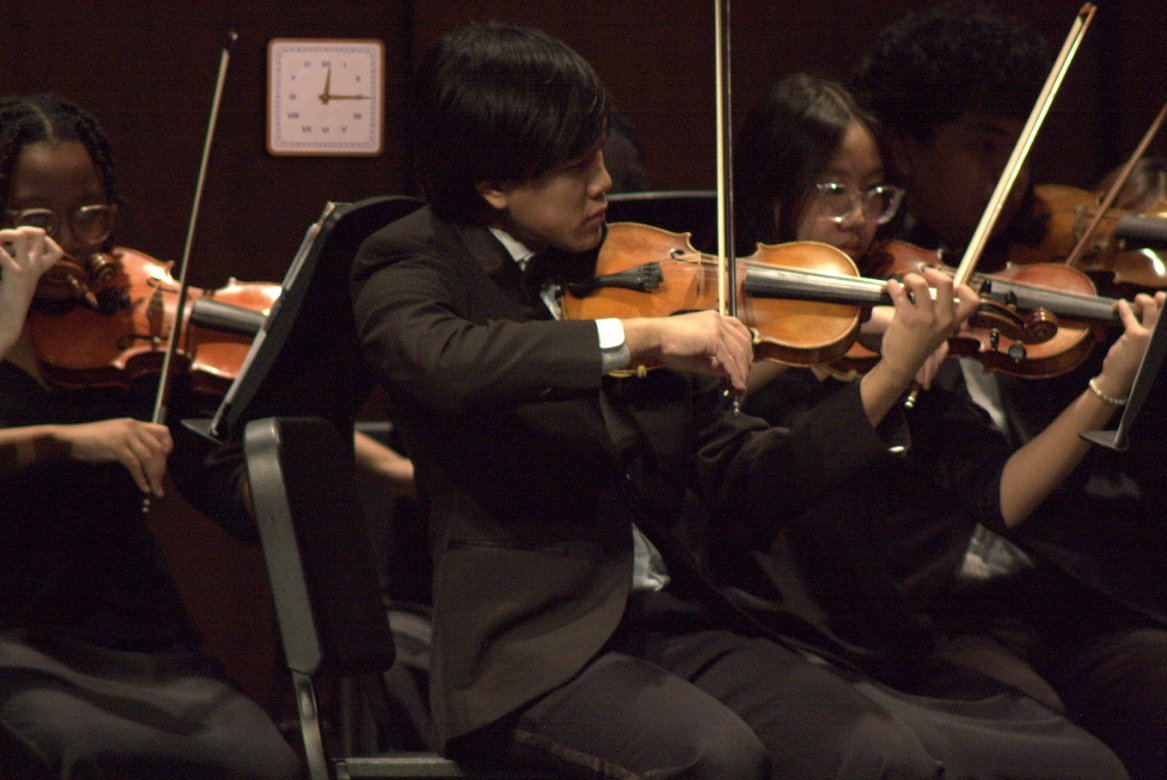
12:15
